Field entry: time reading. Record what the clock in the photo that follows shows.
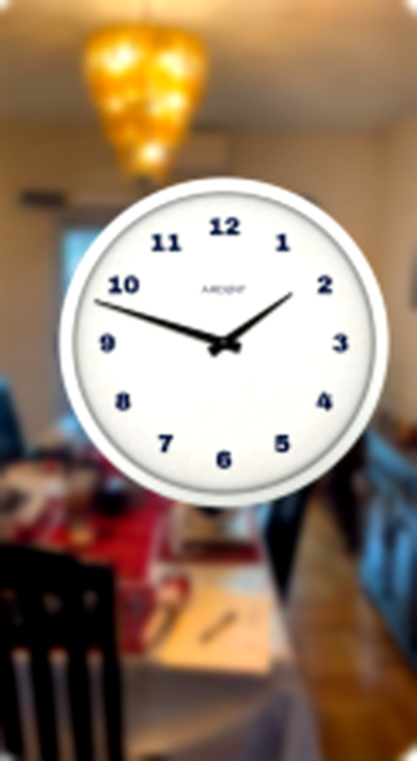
1:48
